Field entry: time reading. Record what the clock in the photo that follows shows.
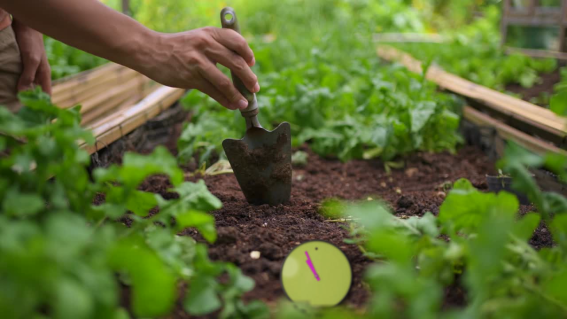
10:56
